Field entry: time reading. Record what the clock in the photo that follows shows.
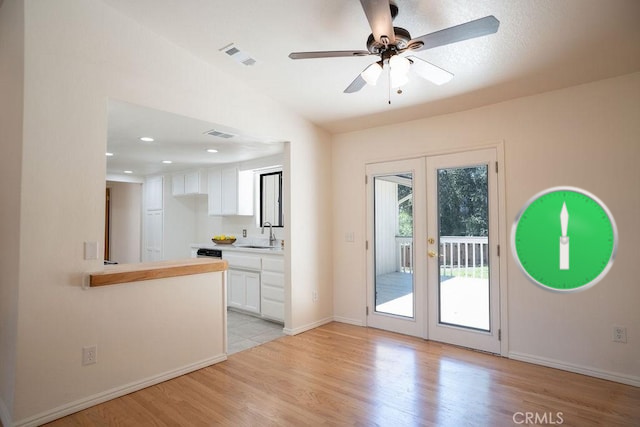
6:00
